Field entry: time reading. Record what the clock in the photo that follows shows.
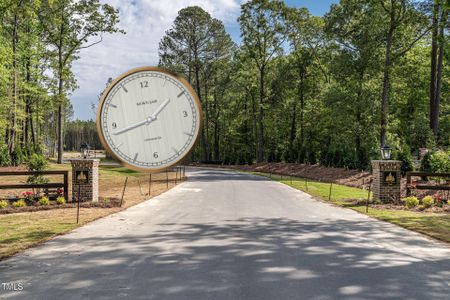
1:43
